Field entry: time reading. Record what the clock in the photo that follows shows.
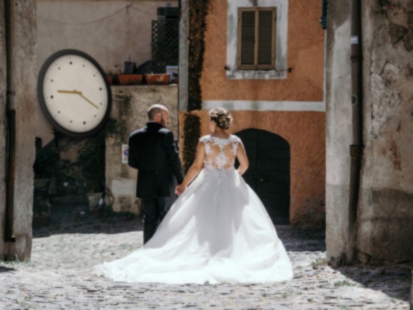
9:22
